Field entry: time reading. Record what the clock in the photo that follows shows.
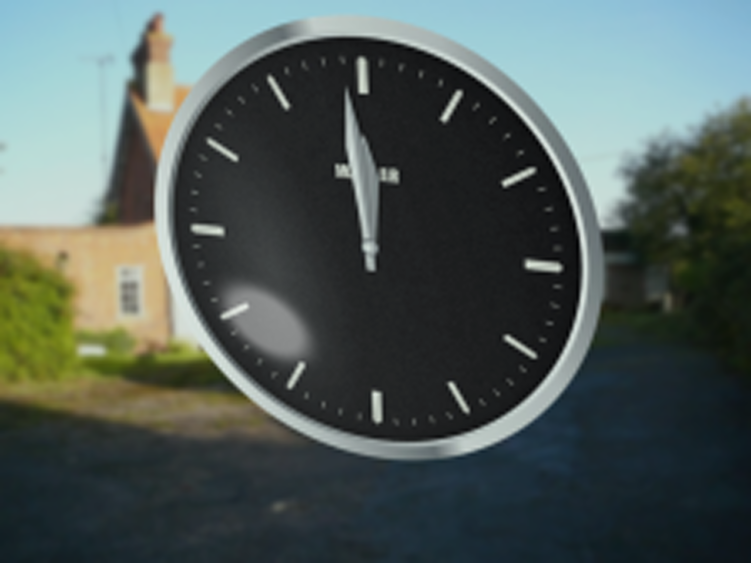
11:59
